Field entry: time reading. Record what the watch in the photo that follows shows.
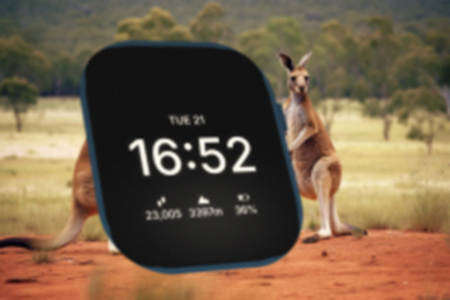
16:52
